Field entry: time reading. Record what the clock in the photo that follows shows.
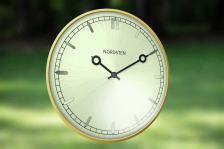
10:10
